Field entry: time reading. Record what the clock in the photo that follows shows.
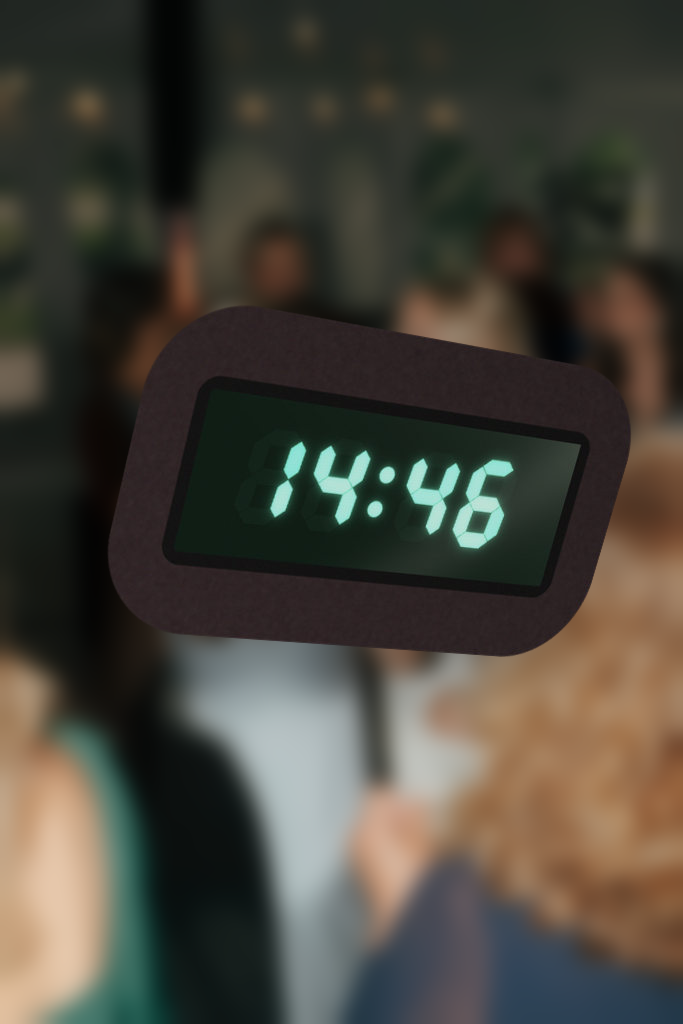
14:46
